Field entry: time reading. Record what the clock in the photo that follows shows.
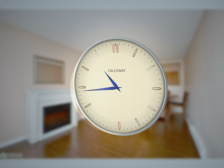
10:44
